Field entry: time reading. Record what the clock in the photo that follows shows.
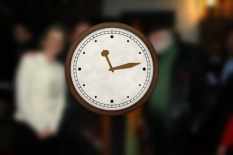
11:13
